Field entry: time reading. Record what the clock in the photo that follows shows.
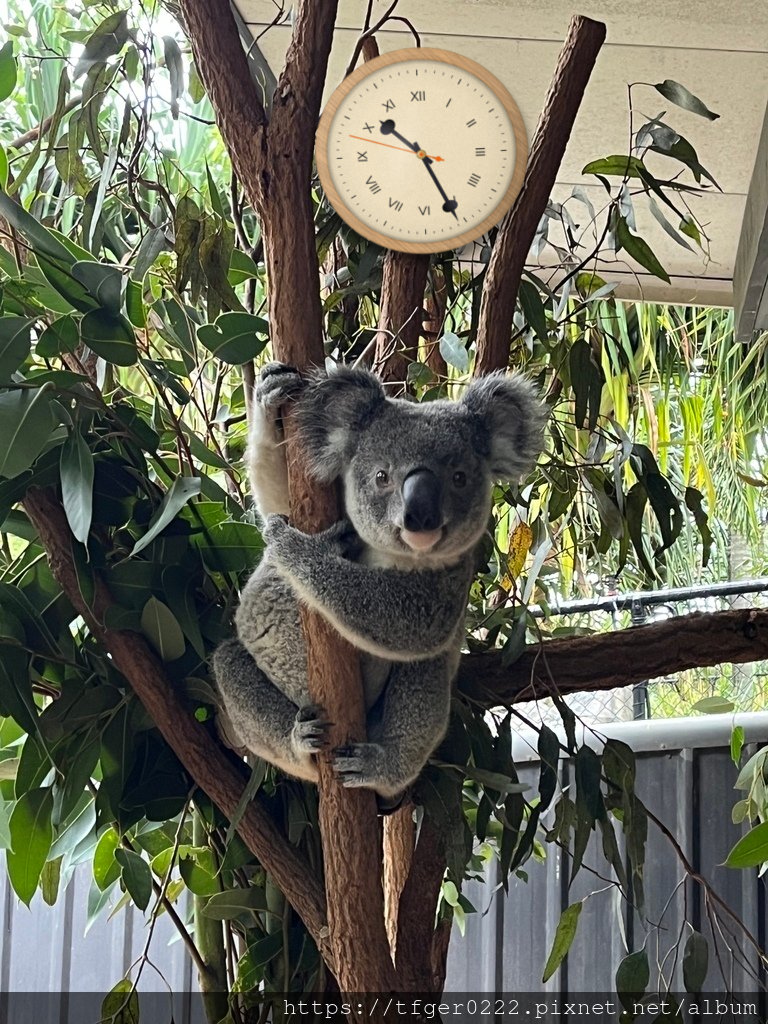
10:25:48
